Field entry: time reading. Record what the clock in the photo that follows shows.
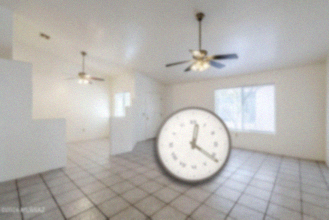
12:21
